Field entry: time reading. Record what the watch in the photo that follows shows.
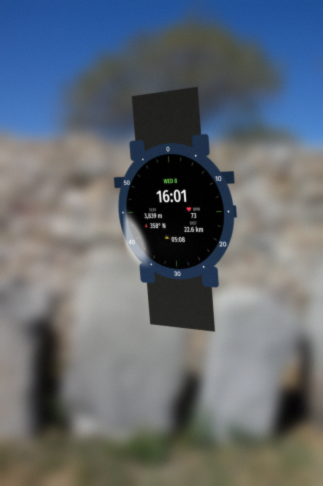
16:01
